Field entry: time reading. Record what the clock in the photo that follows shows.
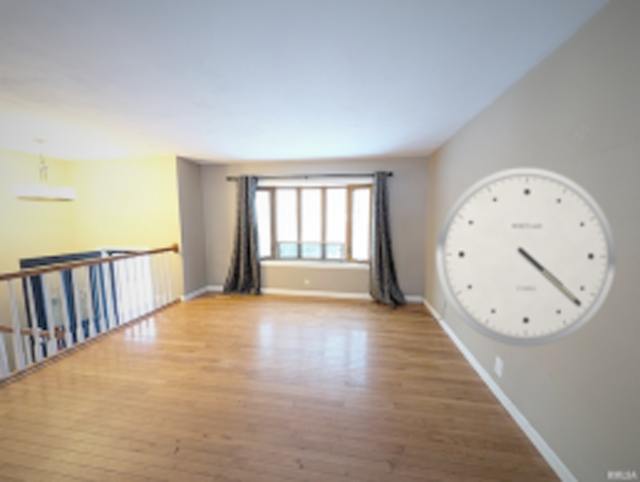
4:22
